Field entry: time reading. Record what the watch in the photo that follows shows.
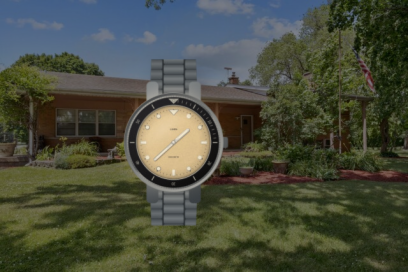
1:38
